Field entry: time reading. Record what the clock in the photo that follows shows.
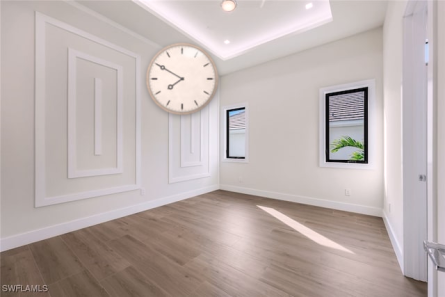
7:50
